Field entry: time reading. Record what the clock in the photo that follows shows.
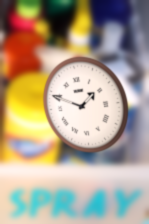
1:49
